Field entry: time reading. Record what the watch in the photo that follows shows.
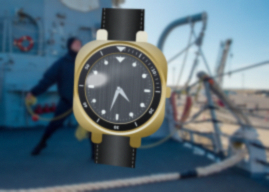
4:33
